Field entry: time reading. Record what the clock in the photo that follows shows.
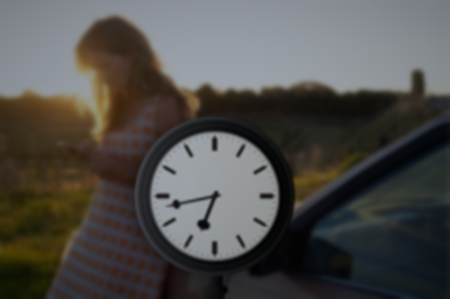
6:43
